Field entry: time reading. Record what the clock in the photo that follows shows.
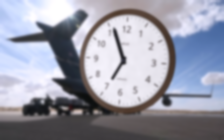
6:56
